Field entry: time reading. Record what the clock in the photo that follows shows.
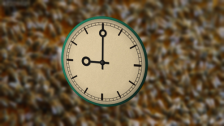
9:00
